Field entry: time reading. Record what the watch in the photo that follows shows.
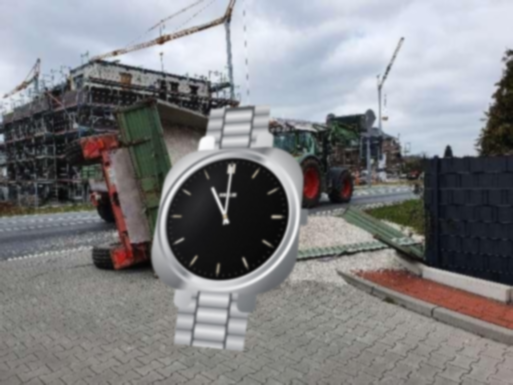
11:00
